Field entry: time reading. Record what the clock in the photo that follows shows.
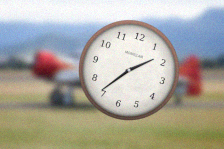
1:36
